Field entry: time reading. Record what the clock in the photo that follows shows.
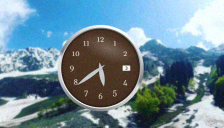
5:39
